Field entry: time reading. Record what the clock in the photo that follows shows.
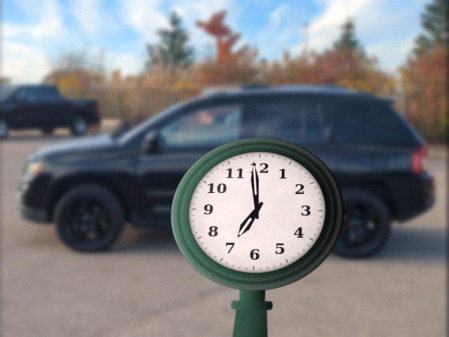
6:59
